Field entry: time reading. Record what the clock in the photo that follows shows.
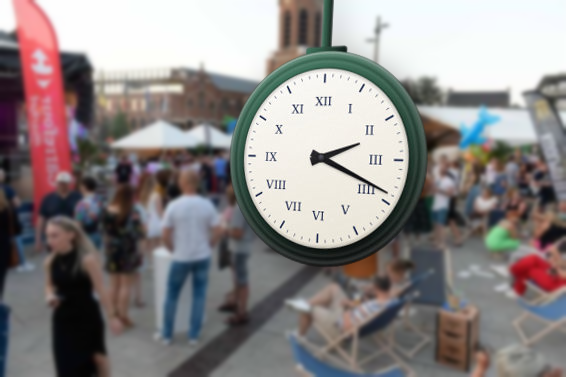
2:19
